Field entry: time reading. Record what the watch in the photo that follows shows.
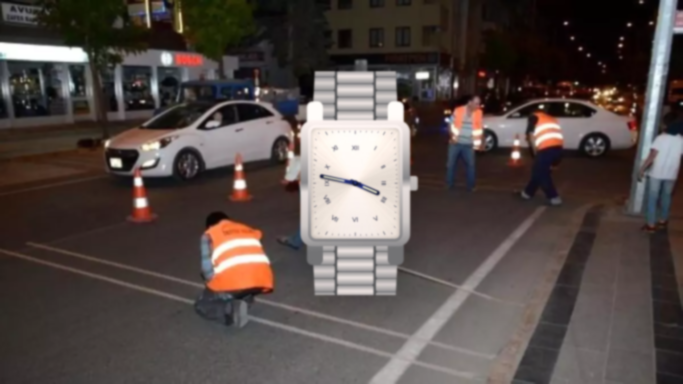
3:47
